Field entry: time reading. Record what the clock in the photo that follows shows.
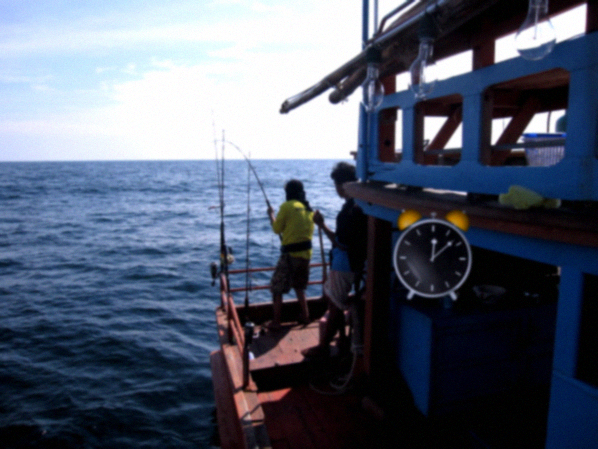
12:08
